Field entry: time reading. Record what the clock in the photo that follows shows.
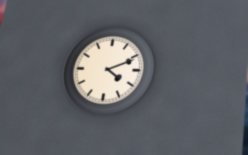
4:11
